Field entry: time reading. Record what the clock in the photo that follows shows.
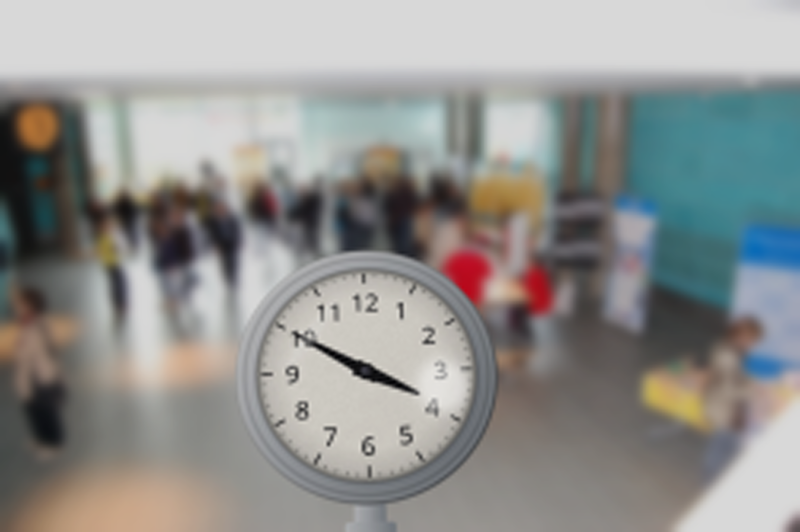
3:50
